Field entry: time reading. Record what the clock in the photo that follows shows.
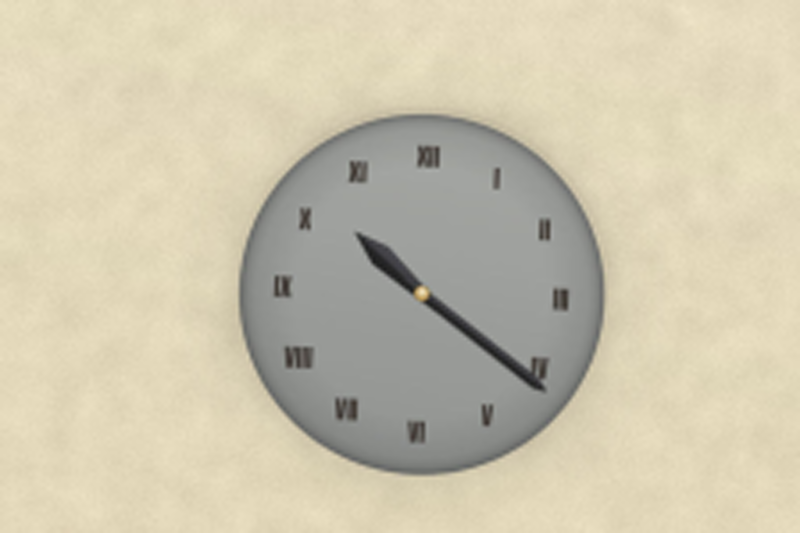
10:21
